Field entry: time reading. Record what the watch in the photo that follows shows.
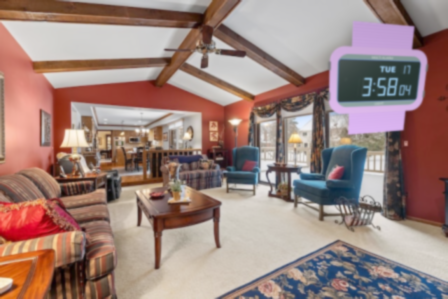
3:58:04
